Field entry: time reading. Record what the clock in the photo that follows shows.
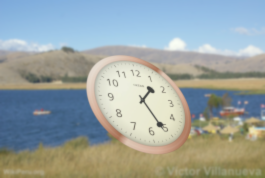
1:26
